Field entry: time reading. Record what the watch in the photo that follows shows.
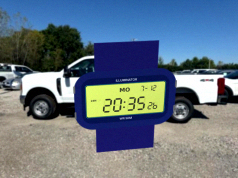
20:35:26
